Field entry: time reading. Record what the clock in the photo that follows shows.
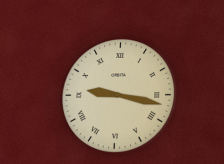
9:17
